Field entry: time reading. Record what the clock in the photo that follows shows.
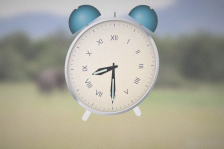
8:30
